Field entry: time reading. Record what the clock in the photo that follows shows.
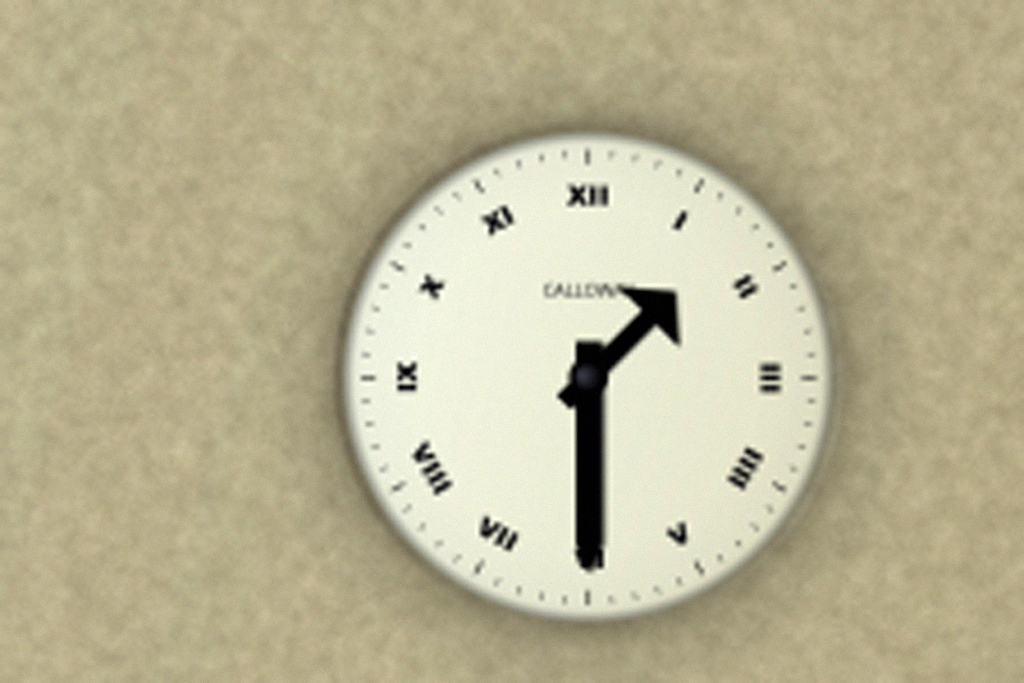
1:30
